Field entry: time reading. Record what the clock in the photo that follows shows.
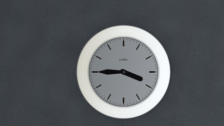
3:45
